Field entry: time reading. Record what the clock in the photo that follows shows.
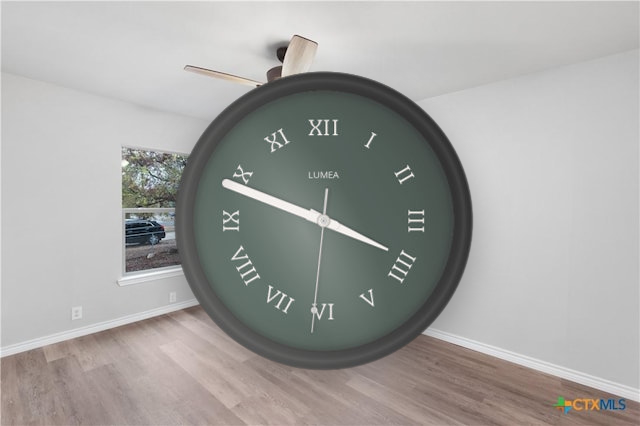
3:48:31
